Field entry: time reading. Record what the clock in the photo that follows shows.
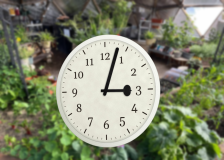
3:03
